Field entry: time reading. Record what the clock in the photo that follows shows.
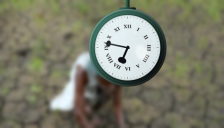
6:47
